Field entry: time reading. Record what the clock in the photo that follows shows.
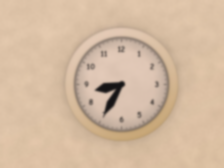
8:35
